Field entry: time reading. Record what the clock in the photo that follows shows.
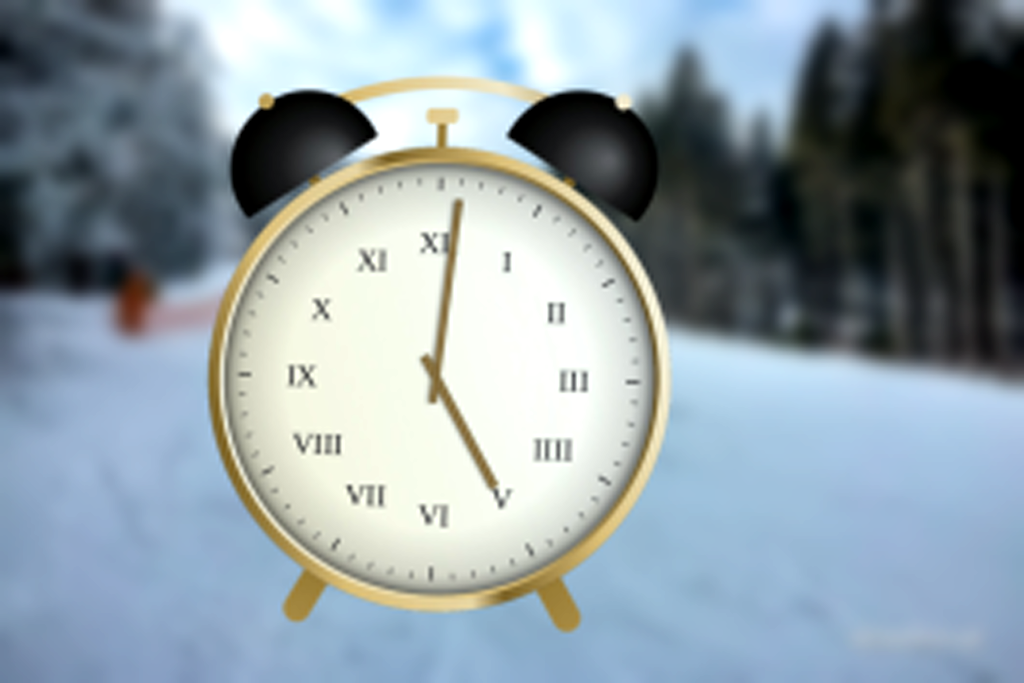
5:01
